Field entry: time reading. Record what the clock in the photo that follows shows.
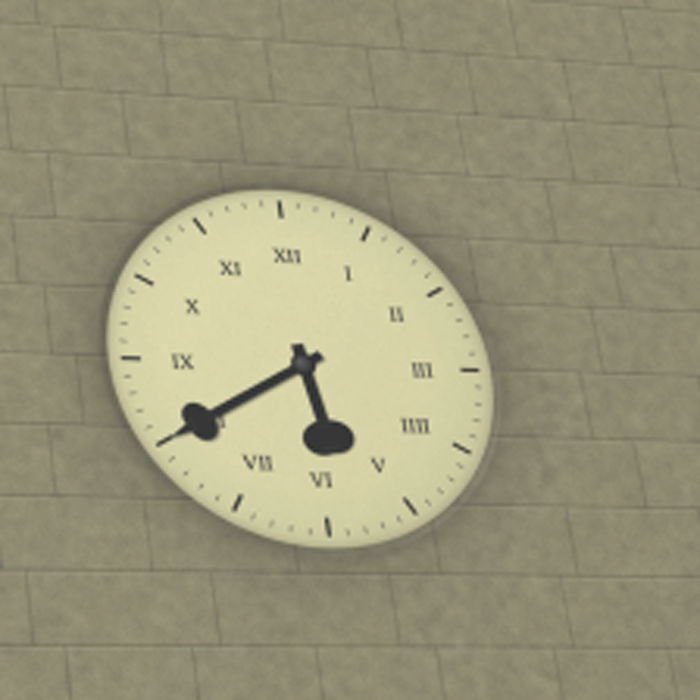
5:40
